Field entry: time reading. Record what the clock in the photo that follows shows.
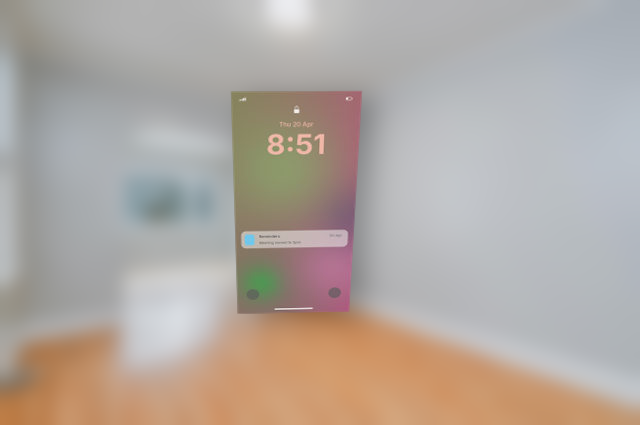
8:51
